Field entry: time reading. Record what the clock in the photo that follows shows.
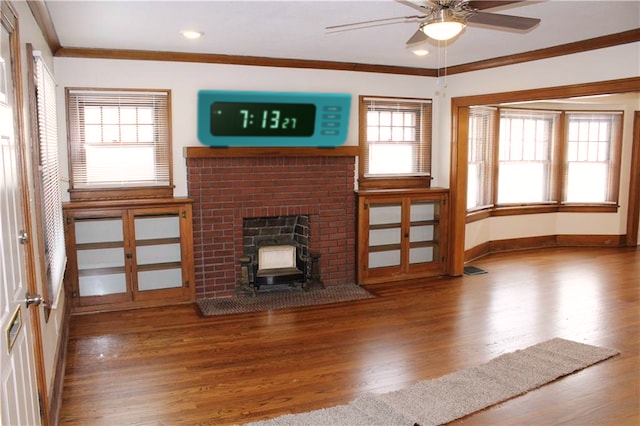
7:13
